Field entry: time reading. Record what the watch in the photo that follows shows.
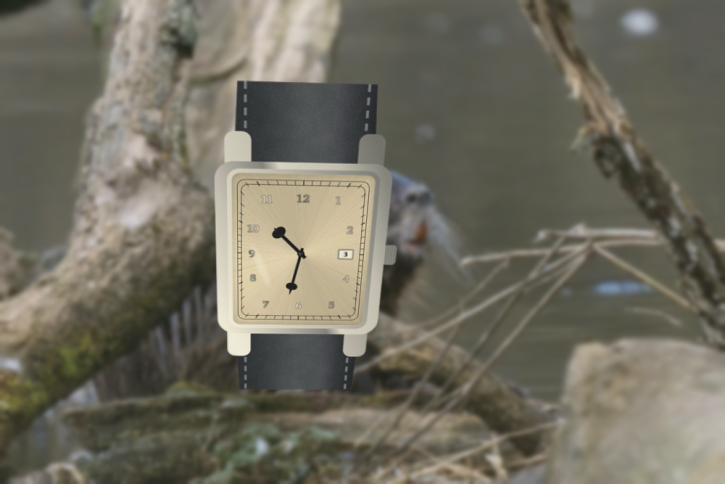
10:32
